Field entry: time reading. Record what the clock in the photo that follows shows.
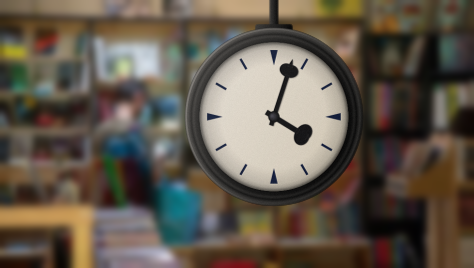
4:03
